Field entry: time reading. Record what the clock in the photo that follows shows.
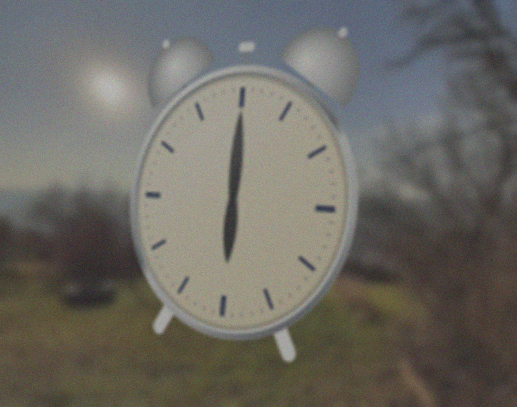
6:00
